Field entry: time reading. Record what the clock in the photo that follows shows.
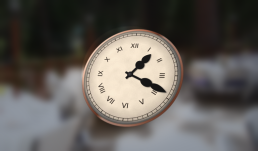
1:19
